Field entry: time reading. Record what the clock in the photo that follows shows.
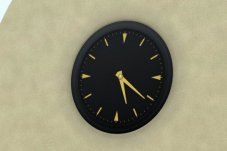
5:21
